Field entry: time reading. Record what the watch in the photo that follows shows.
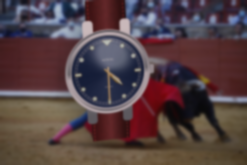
4:30
